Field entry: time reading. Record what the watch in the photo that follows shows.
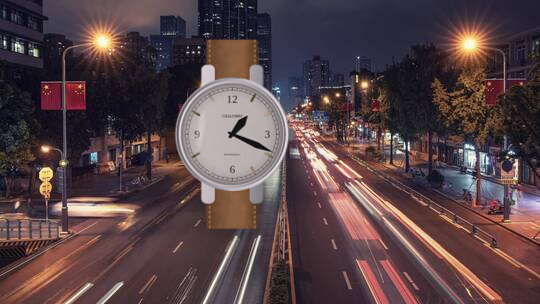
1:19
